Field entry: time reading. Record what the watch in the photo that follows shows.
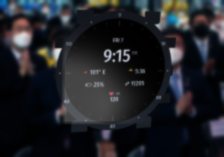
9:15
